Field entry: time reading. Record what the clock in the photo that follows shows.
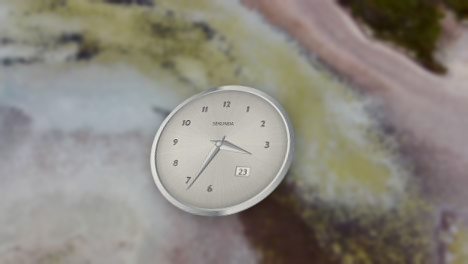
3:34
